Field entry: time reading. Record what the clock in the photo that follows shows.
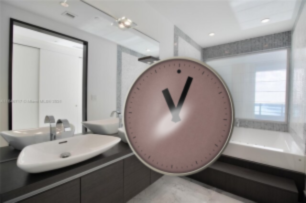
11:03
